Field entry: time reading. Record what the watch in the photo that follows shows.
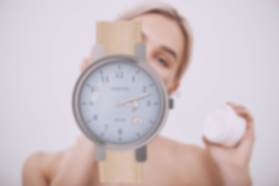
3:12
